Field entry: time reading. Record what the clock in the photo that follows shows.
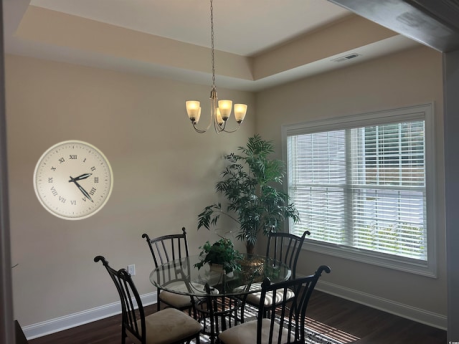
2:23
